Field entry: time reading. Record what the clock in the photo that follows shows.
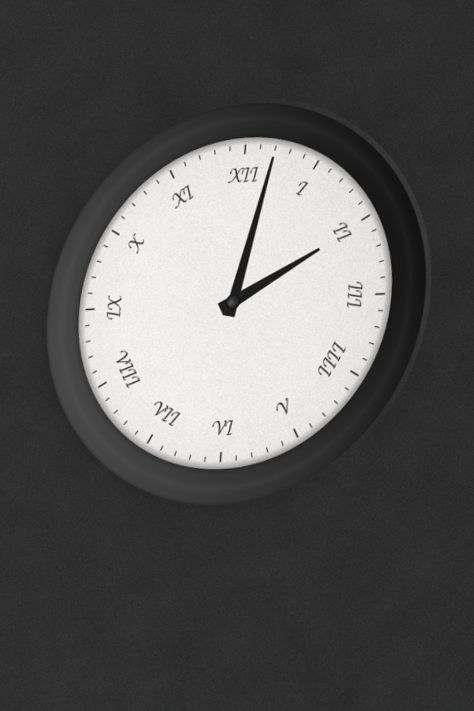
2:02
